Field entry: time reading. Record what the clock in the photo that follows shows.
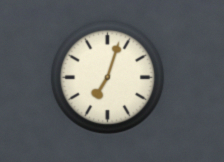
7:03
